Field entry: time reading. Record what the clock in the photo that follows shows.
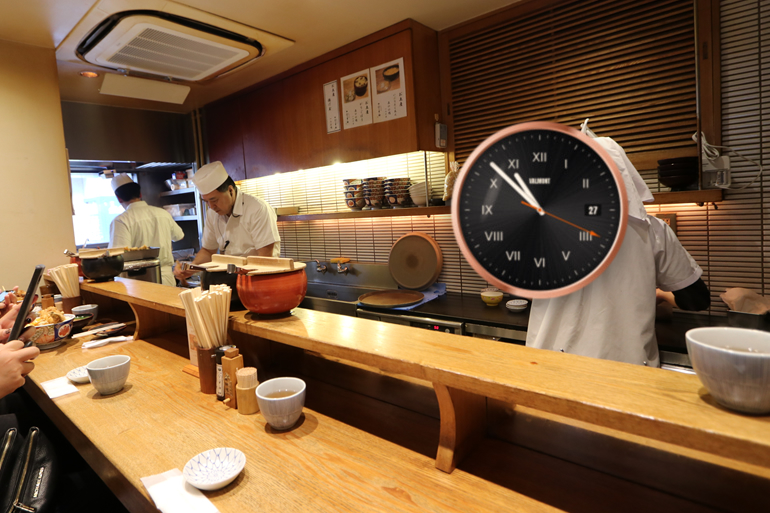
10:52:19
